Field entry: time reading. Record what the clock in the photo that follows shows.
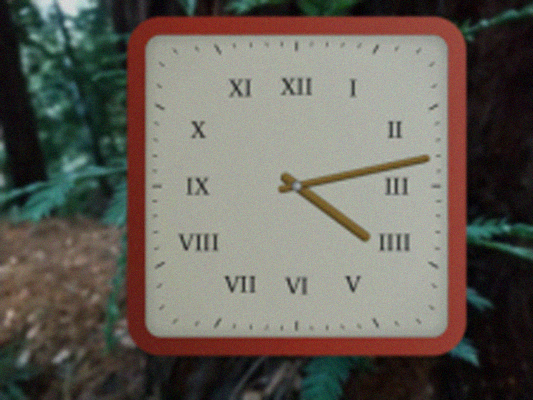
4:13
